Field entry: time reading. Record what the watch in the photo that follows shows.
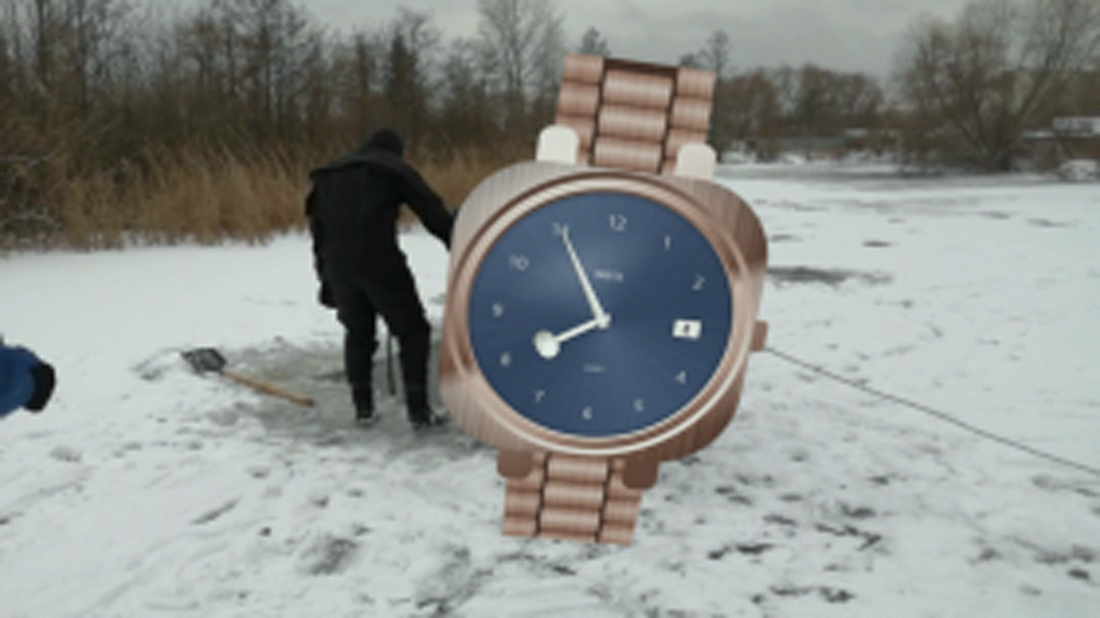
7:55
